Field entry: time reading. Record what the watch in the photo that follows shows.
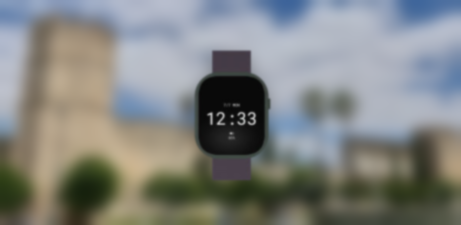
12:33
